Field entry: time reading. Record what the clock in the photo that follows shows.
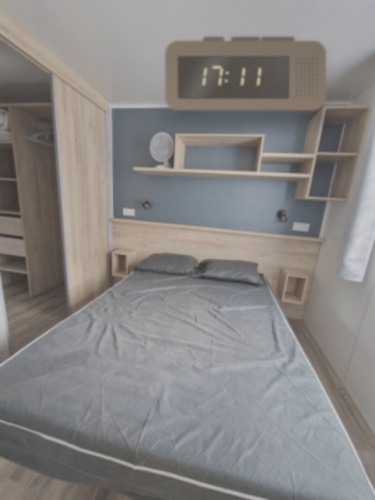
17:11
